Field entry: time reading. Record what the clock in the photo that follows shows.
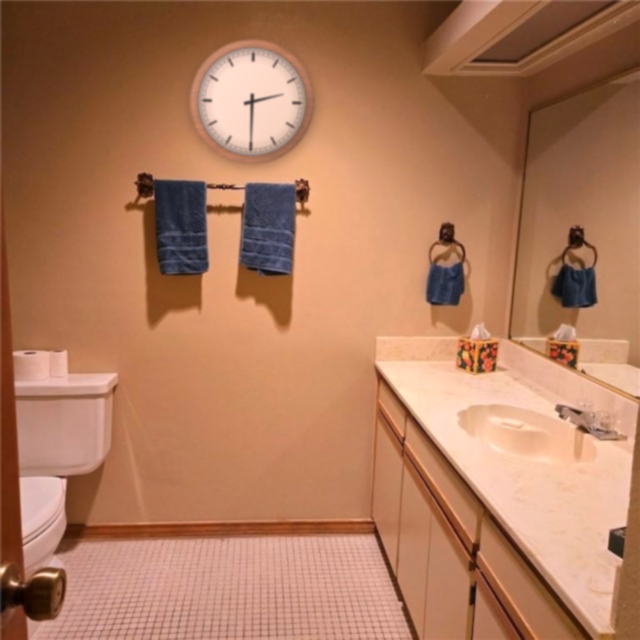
2:30
